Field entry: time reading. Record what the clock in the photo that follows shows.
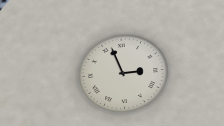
2:57
